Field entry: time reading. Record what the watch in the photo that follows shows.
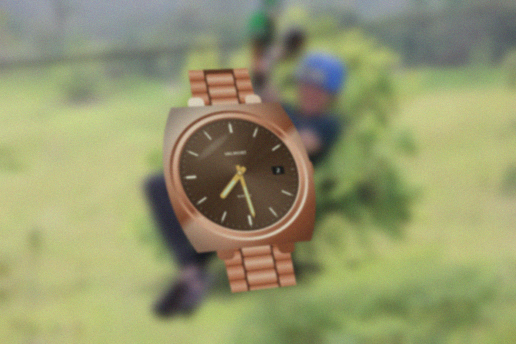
7:29
